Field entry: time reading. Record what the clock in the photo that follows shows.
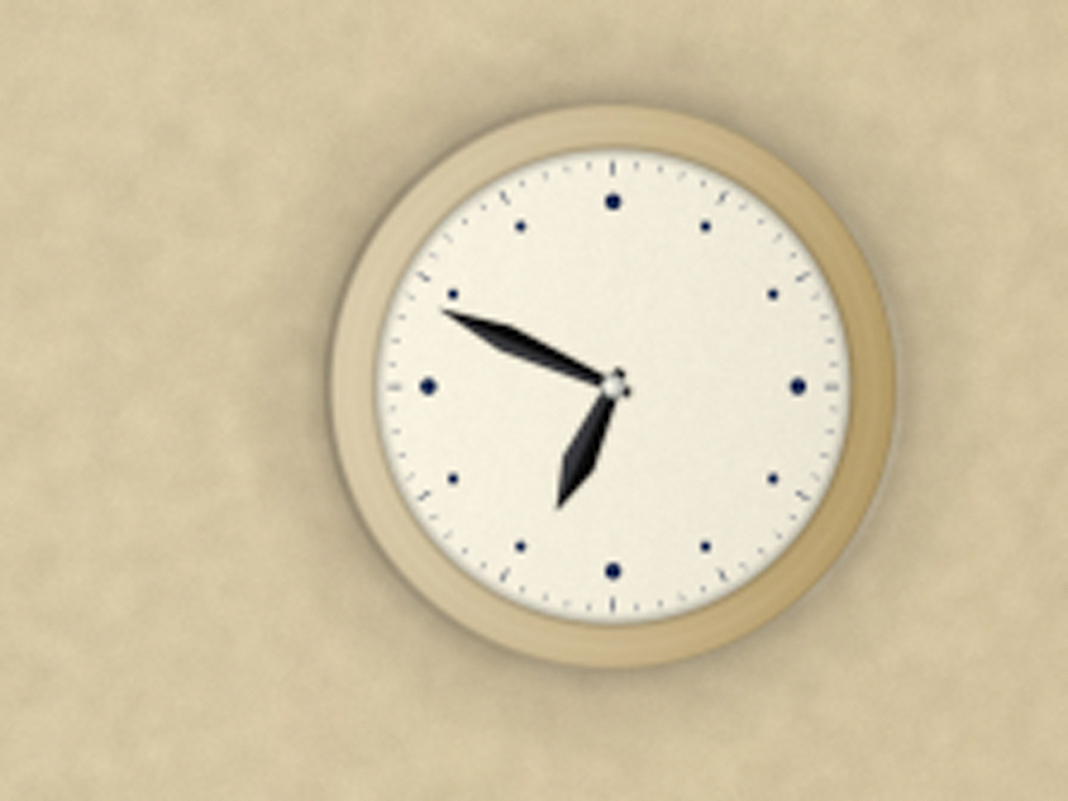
6:49
